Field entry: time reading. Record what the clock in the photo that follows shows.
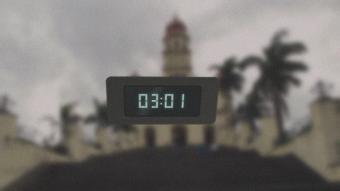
3:01
